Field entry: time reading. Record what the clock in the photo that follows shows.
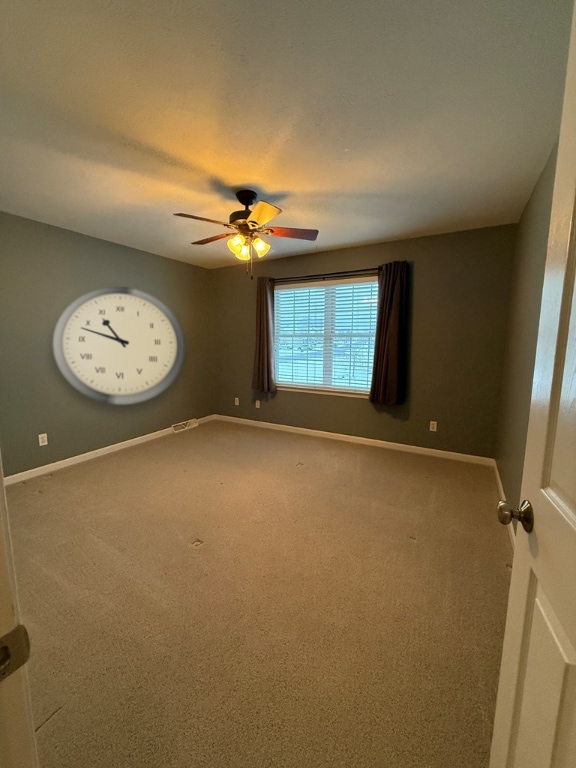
10:48
